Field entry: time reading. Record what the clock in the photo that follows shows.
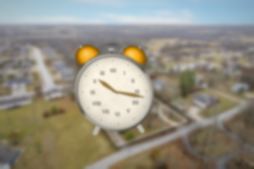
10:17
